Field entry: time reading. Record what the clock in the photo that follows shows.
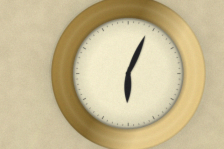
6:04
